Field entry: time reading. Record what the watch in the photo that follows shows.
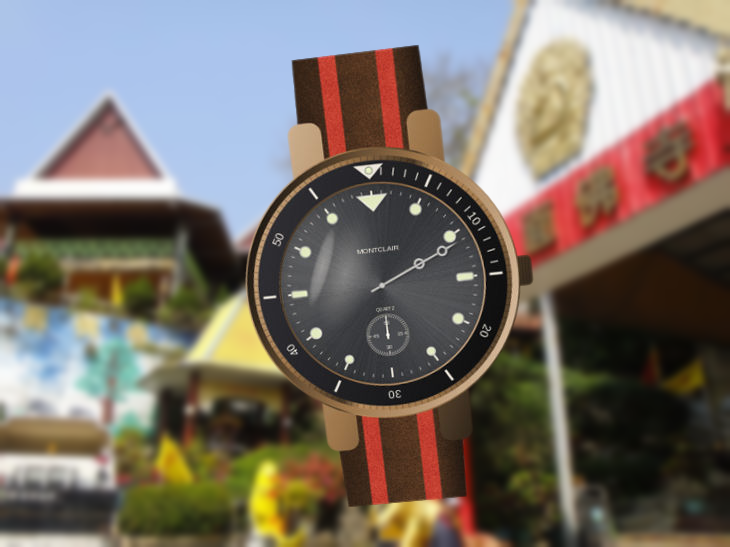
2:11
